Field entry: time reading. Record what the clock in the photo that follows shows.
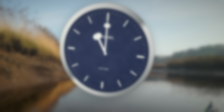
11:00
